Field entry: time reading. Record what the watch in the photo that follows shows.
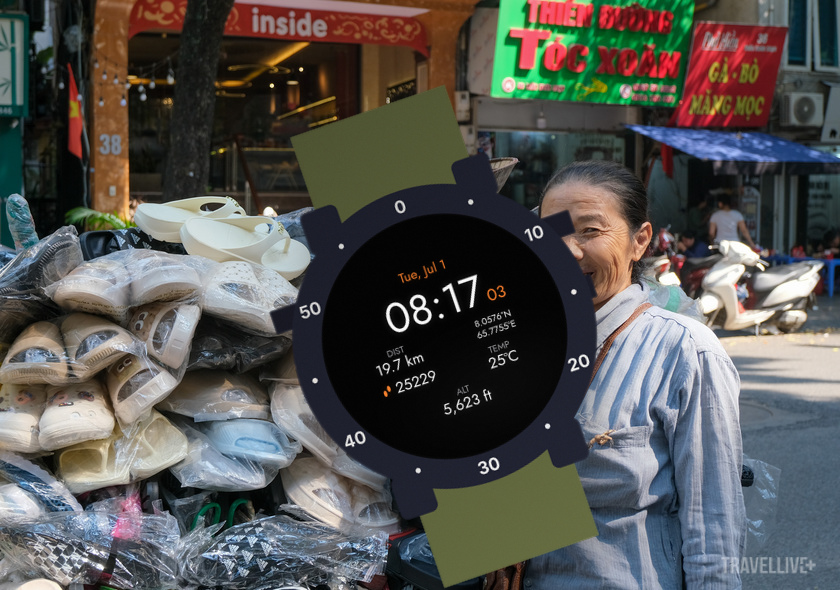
8:17:03
